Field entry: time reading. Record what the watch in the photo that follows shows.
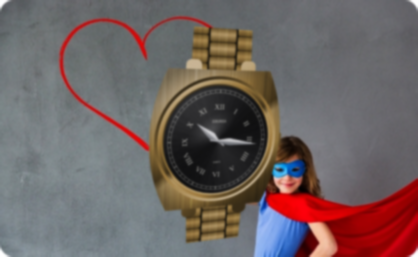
10:16
